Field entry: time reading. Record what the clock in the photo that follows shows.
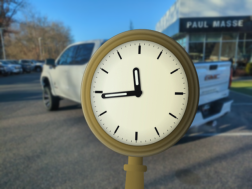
11:44
